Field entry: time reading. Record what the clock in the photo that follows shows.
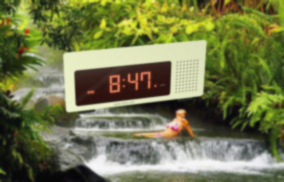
8:47
